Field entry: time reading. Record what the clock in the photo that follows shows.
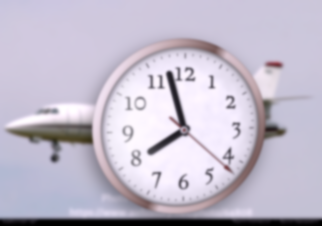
7:57:22
